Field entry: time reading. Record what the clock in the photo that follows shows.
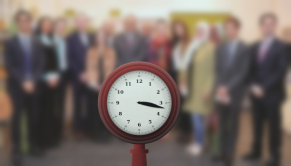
3:17
